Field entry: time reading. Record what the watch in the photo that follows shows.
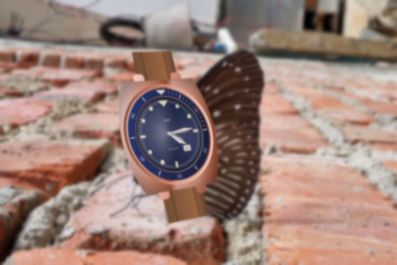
4:14
